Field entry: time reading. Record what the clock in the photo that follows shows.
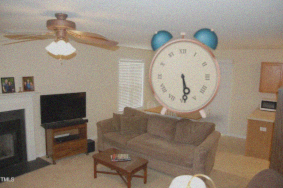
5:29
